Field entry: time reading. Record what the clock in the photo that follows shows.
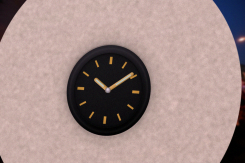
10:09
